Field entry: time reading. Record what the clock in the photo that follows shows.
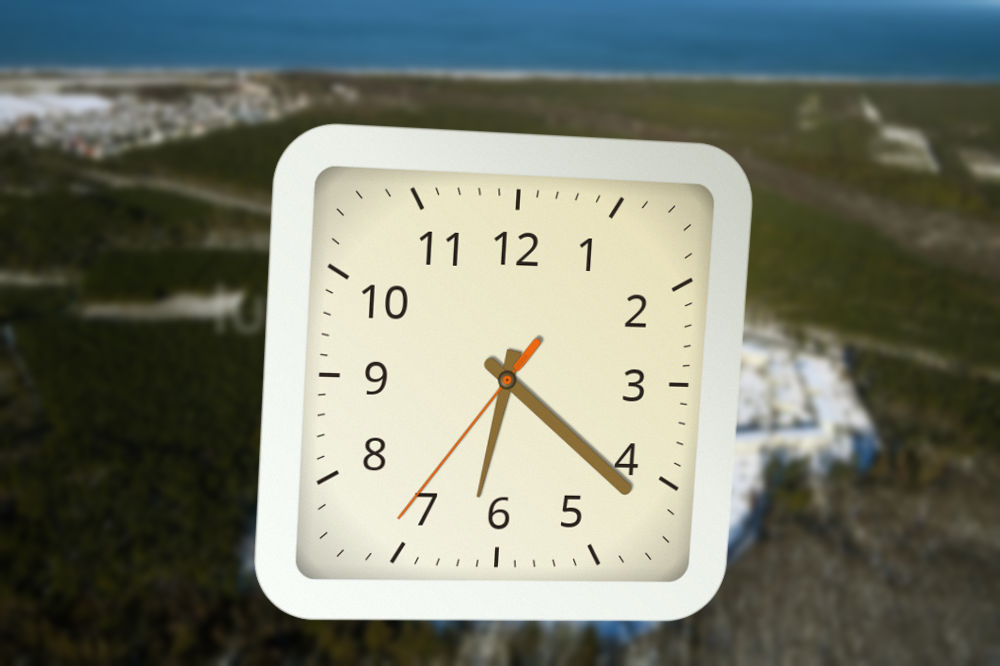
6:21:36
